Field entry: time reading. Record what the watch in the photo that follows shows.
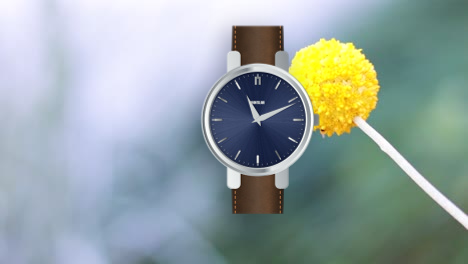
11:11
